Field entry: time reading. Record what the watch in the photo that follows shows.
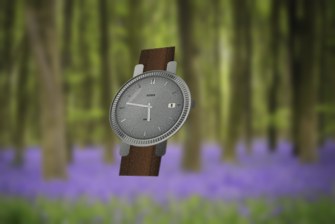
5:47
